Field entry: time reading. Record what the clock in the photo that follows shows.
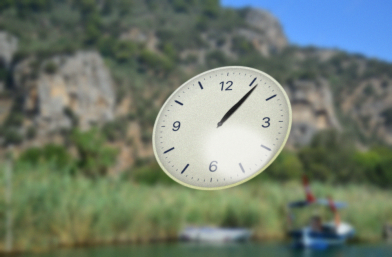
1:06
